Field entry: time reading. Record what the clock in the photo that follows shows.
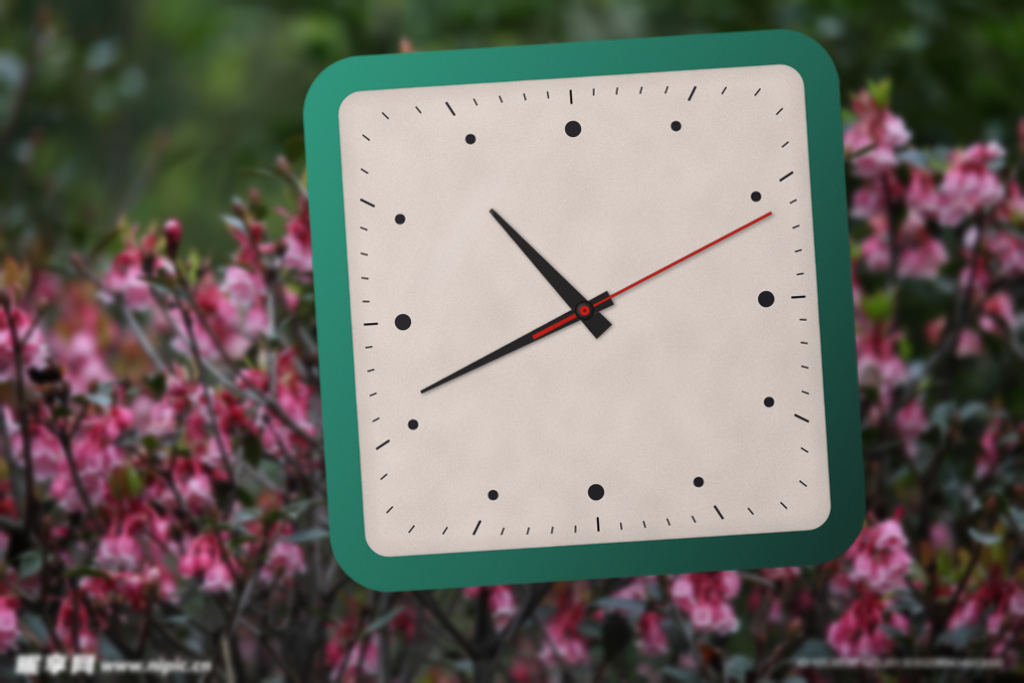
10:41:11
